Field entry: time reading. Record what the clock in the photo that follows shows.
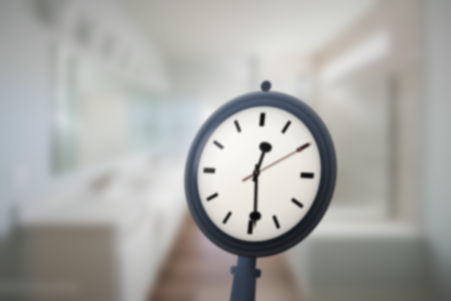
12:29:10
